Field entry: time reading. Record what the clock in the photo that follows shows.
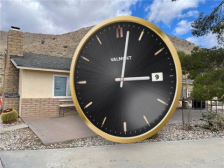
3:02
